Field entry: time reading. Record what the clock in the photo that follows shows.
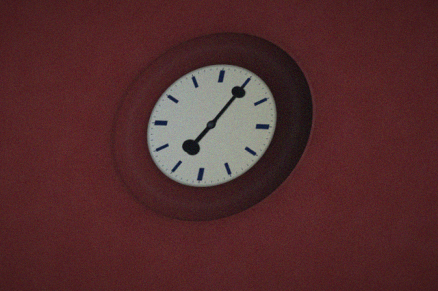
7:05
